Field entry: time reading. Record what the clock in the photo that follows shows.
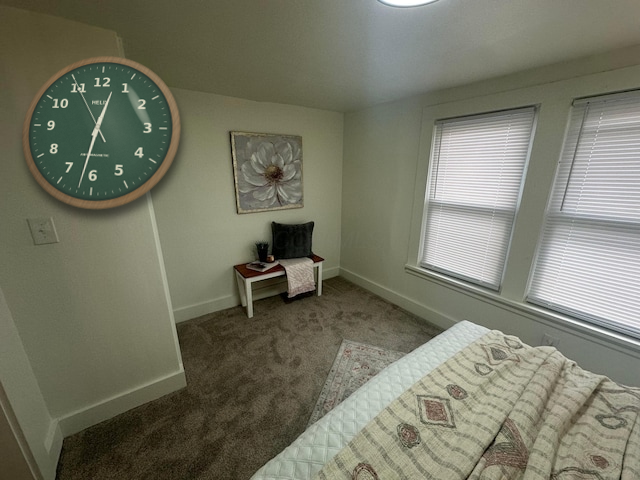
12:31:55
